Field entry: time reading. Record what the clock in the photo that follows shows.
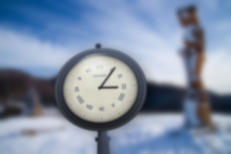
3:06
